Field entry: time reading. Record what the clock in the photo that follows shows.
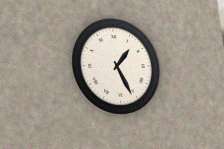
1:26
